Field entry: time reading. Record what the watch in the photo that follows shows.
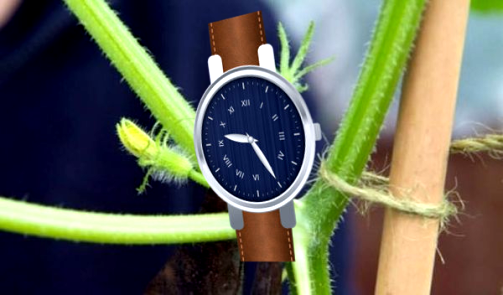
9:25
